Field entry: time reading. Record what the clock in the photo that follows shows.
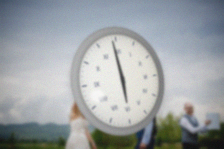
5:59
